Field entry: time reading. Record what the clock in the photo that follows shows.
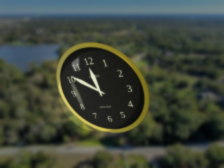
11:51
